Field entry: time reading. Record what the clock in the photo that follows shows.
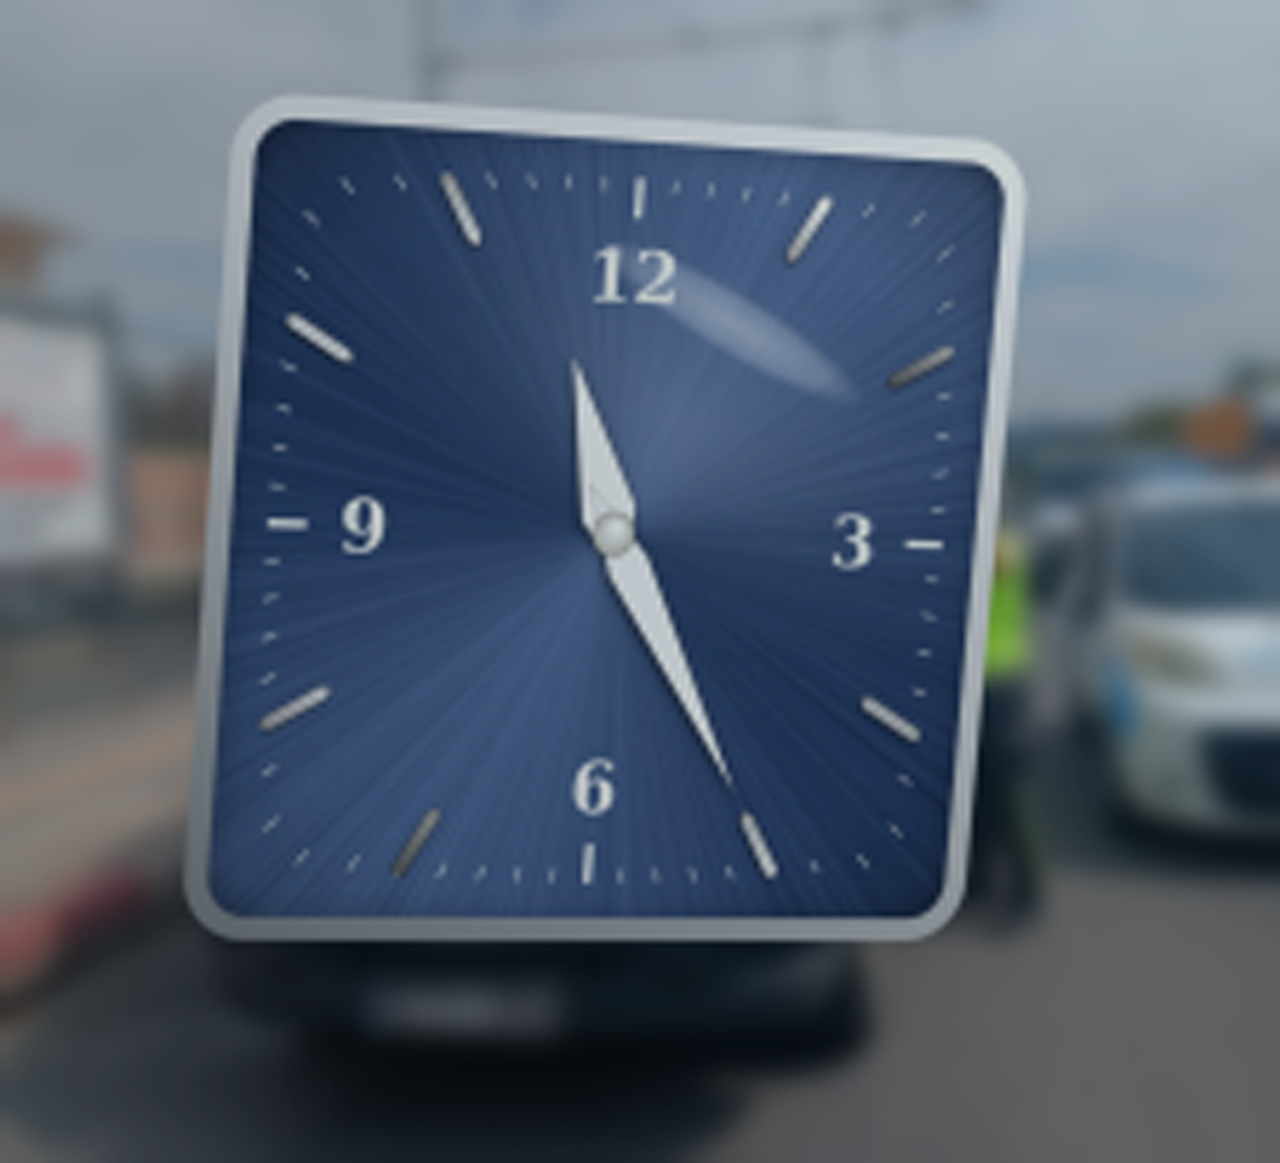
11:25
